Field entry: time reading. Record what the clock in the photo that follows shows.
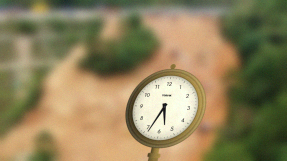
5:34
